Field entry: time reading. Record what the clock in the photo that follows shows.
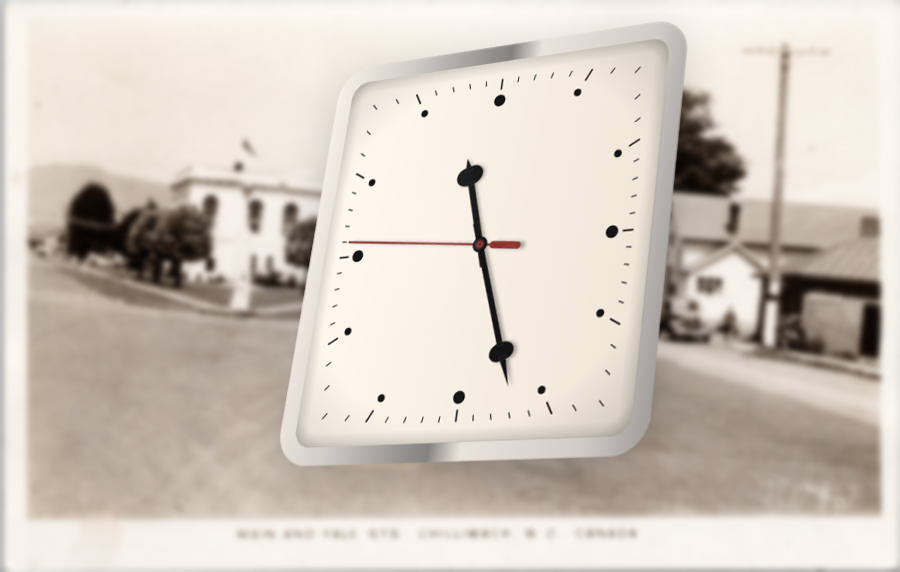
11:26:46
